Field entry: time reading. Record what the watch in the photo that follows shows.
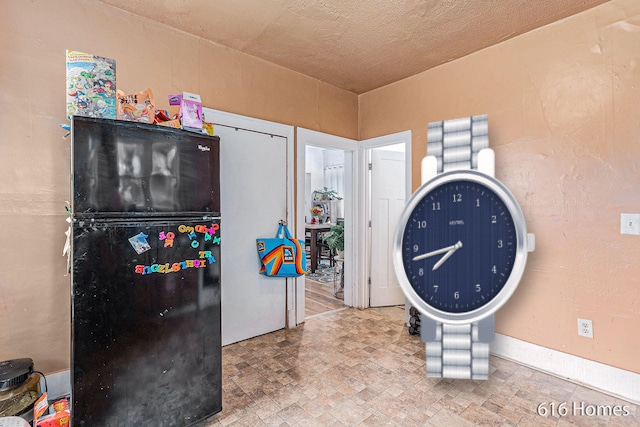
7:43
